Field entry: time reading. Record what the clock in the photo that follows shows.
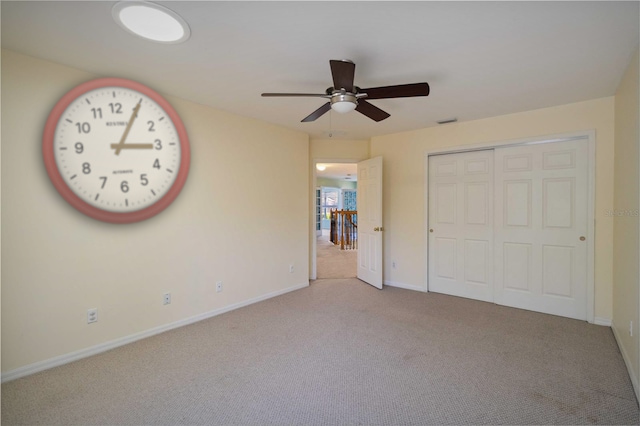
3:05
